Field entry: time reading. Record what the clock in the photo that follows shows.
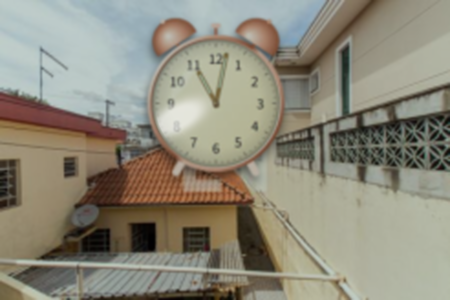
11:02
